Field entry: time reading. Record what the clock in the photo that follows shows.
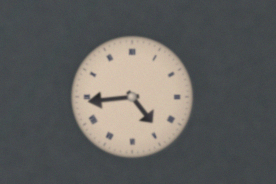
4:44
